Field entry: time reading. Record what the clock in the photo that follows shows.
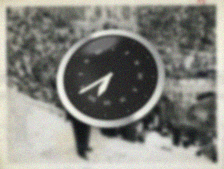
7:44
